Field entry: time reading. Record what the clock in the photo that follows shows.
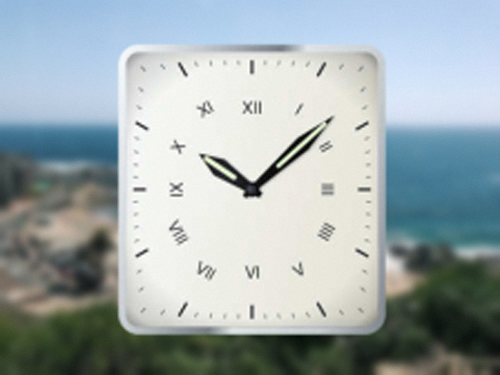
10:08
